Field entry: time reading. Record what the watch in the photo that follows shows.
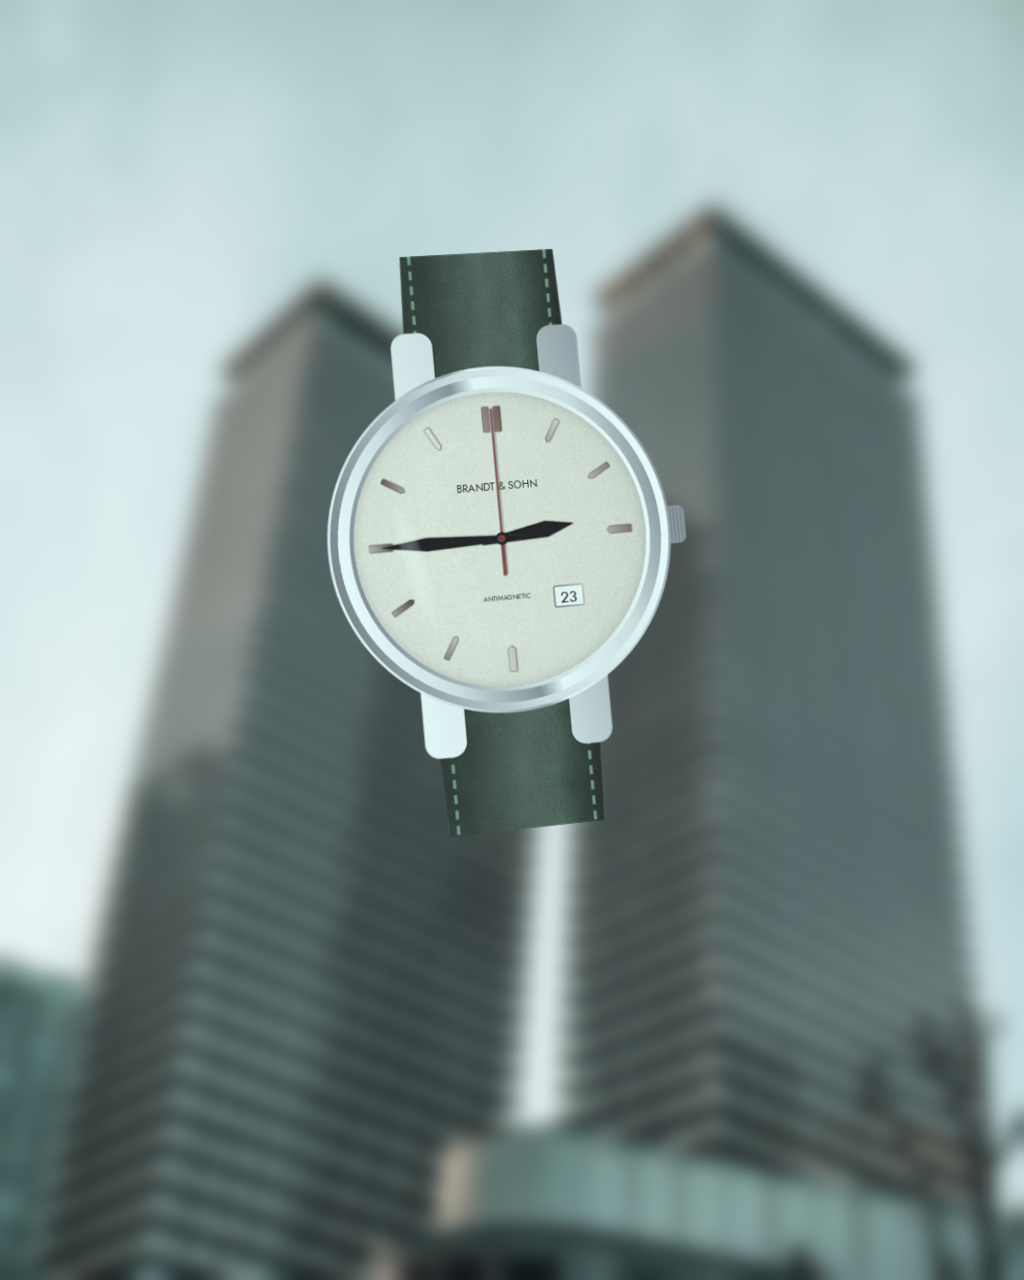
2:45:00
